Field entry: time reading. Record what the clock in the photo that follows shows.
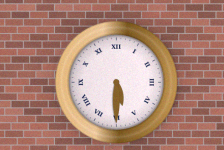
5:30
